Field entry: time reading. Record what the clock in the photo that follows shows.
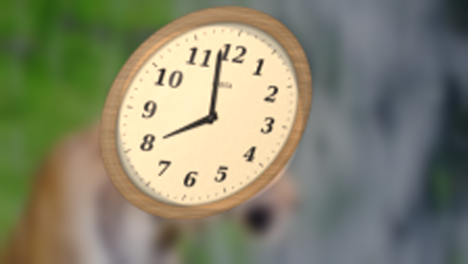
7:58
